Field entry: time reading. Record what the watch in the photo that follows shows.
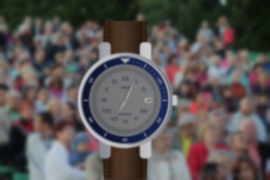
7:04
